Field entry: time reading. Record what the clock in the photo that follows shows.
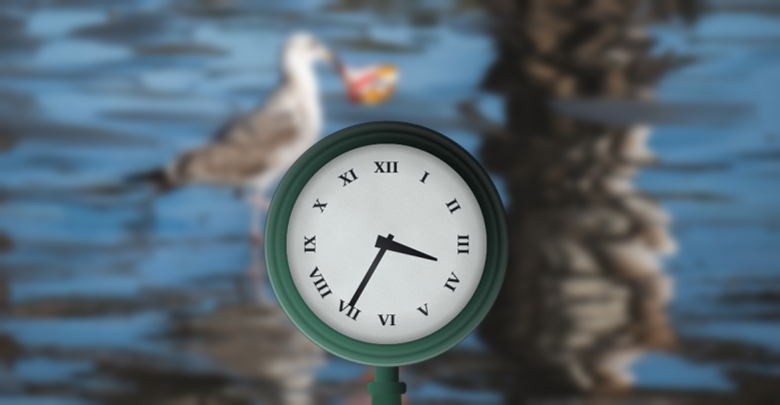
3:35
